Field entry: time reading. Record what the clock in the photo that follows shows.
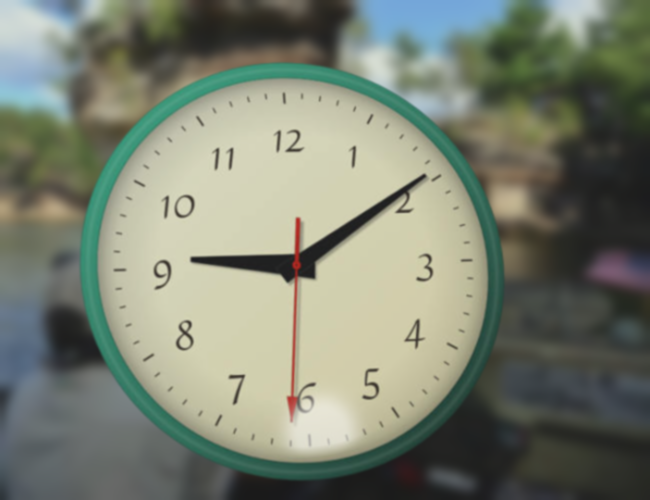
9:09:31
